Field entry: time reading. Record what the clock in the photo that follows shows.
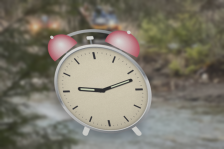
9:12
